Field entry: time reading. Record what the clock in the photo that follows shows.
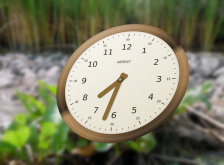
7:32
